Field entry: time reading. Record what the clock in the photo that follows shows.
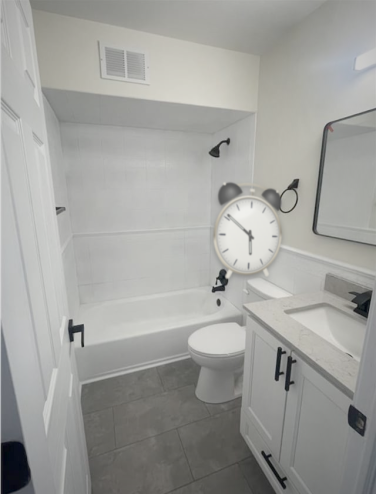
5:51
